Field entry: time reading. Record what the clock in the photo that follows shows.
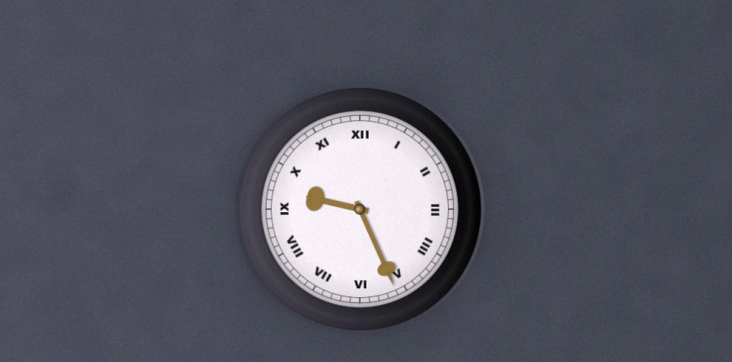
9:26
